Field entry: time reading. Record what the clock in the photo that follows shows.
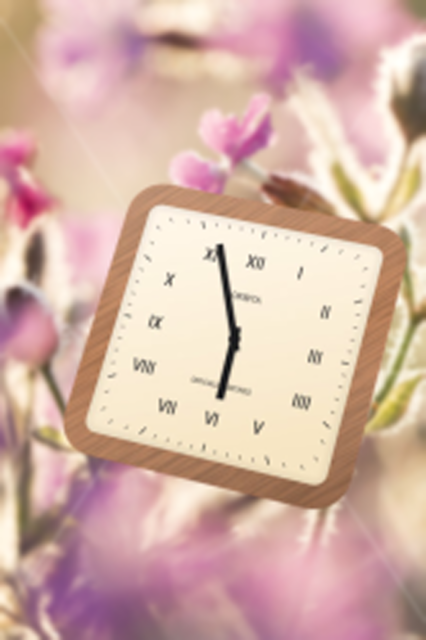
5:56
